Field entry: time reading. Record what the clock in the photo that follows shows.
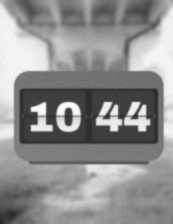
10:44
